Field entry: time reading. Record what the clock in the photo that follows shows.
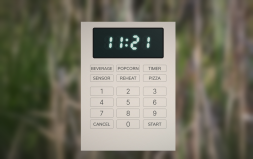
11:21
